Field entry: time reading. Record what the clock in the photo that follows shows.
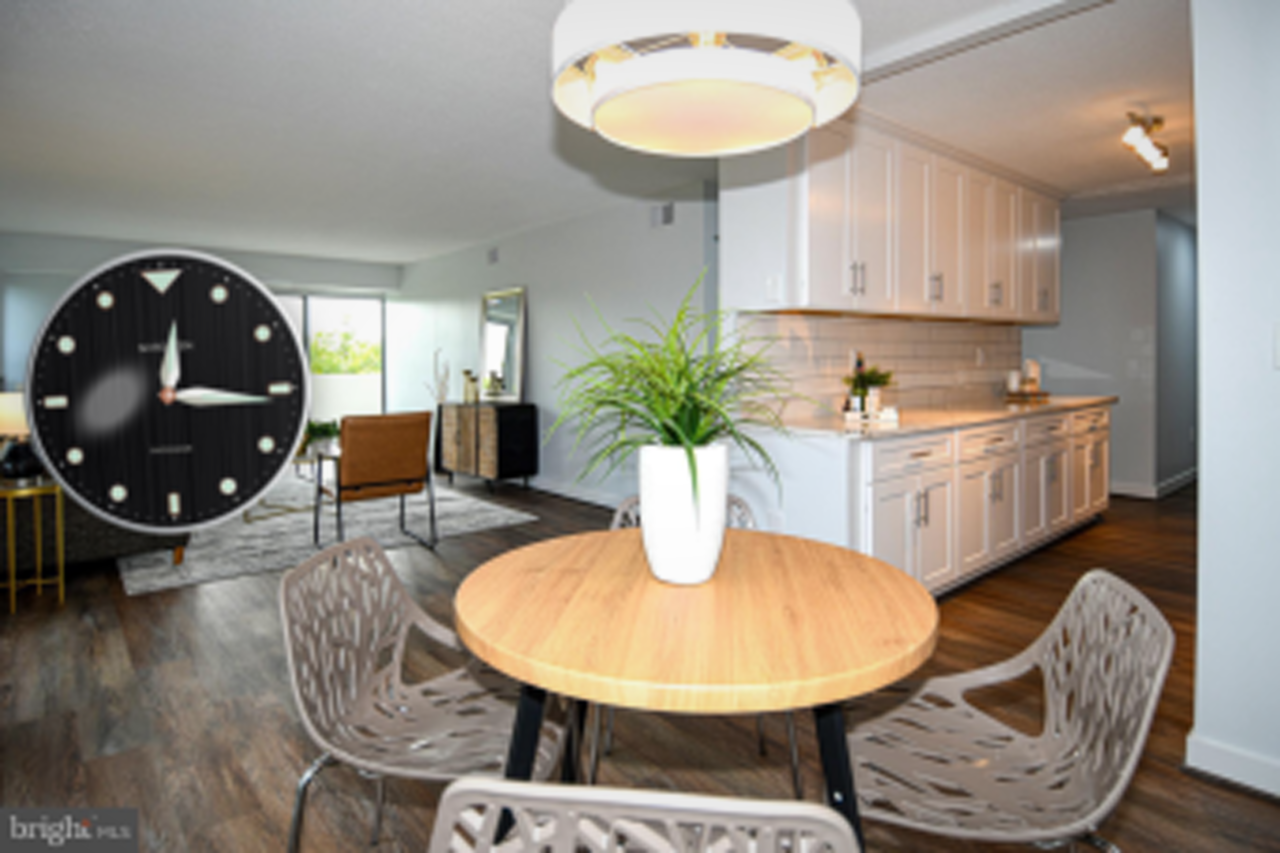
12:16
